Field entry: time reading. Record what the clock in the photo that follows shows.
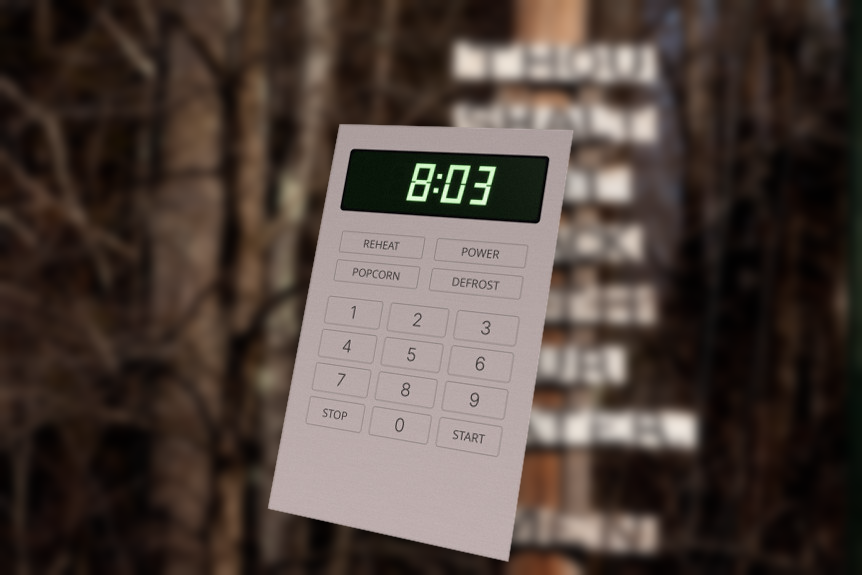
8:03
